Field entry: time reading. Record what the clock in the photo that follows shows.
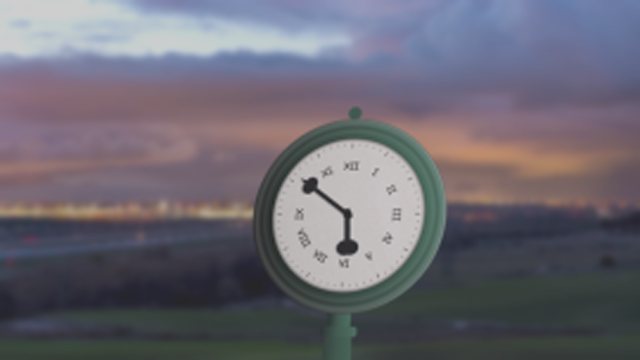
5:51
